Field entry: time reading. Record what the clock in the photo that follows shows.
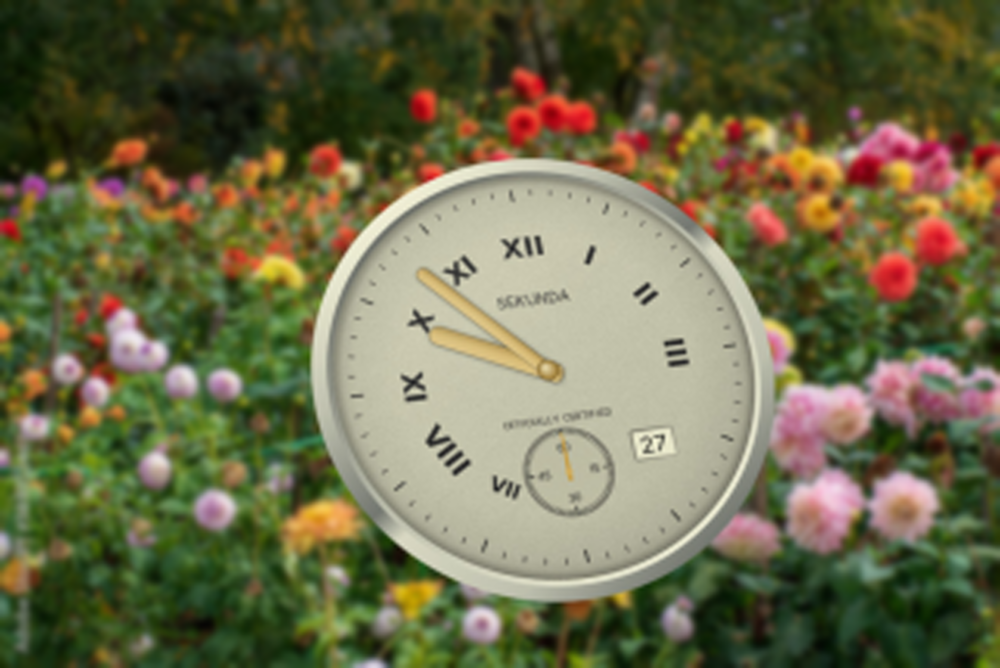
9:53
